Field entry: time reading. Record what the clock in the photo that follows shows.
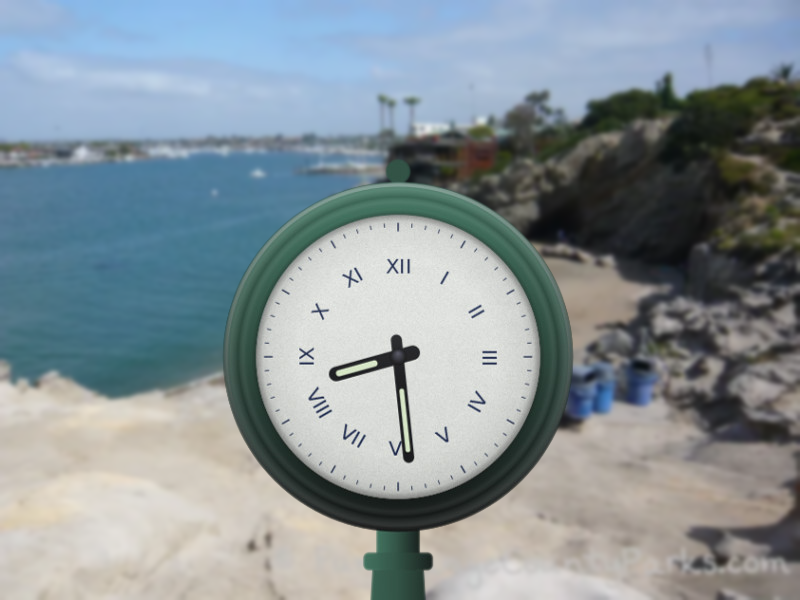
8:29
